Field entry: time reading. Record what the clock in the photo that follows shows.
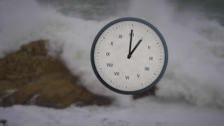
1:00
